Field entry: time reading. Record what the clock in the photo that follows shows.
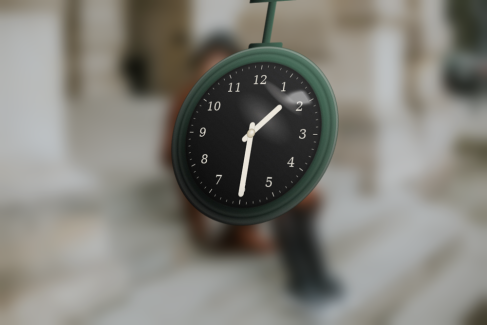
1:30
